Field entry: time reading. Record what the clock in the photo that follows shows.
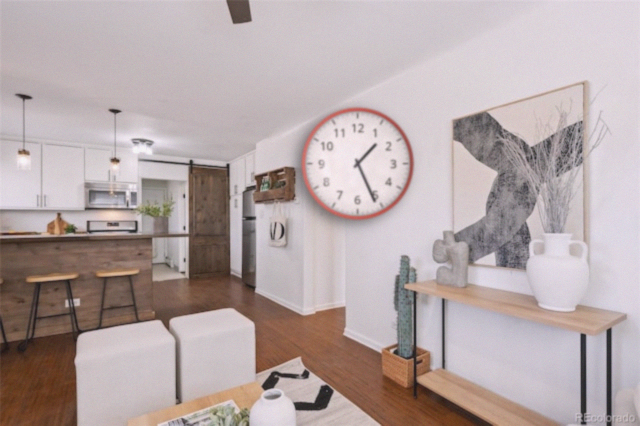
1:26
